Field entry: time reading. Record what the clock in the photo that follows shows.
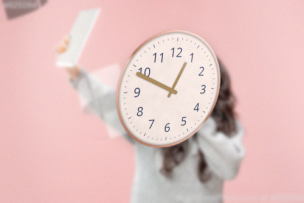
12:49
